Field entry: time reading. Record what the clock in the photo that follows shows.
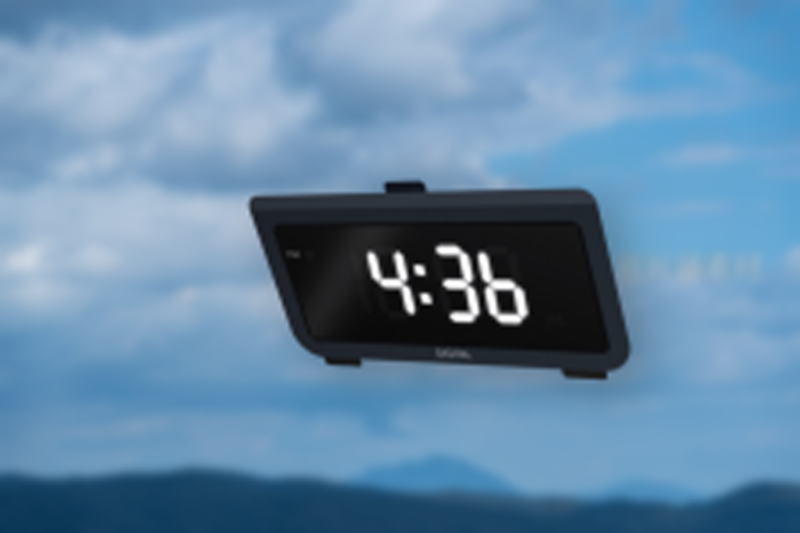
4:36
